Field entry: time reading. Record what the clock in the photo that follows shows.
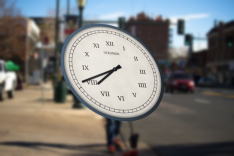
7:41
